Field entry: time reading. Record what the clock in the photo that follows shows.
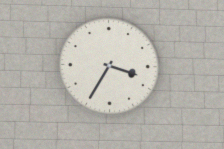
3:35
